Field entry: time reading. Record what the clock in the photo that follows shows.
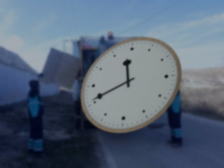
11:41
